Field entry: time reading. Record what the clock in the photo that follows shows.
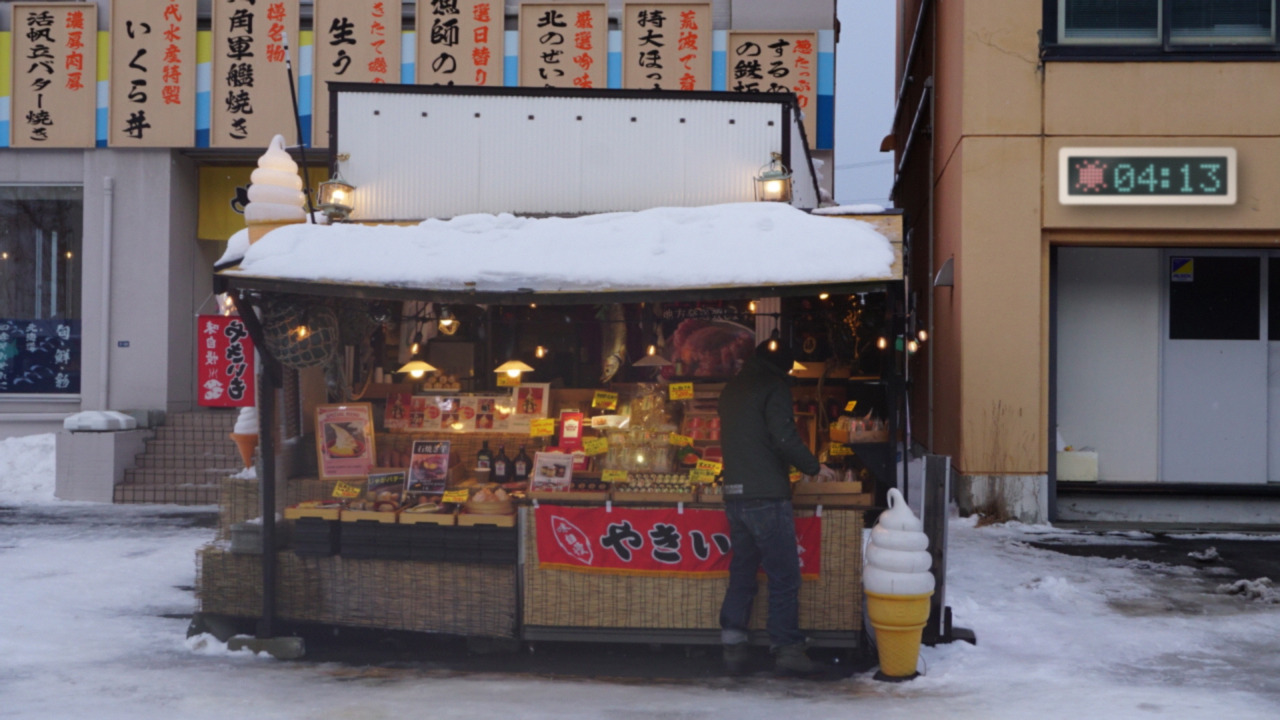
4:13
